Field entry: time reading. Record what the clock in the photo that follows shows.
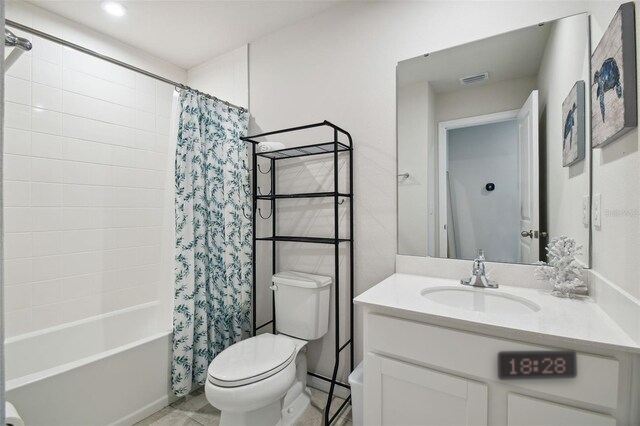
18:28
